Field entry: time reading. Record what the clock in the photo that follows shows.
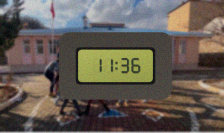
11:36
